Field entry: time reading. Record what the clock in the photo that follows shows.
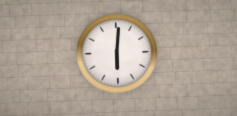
6:01
